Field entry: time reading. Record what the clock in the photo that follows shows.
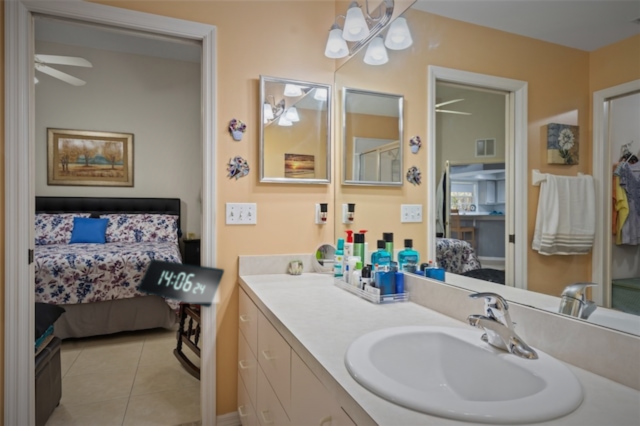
14:06
